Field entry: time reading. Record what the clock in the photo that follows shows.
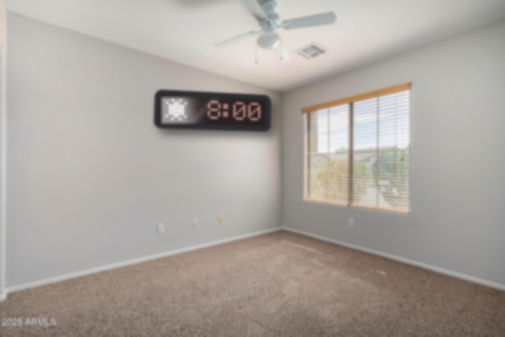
8:00
